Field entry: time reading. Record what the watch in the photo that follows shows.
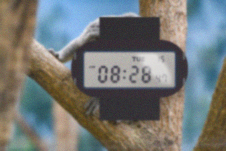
8:28
